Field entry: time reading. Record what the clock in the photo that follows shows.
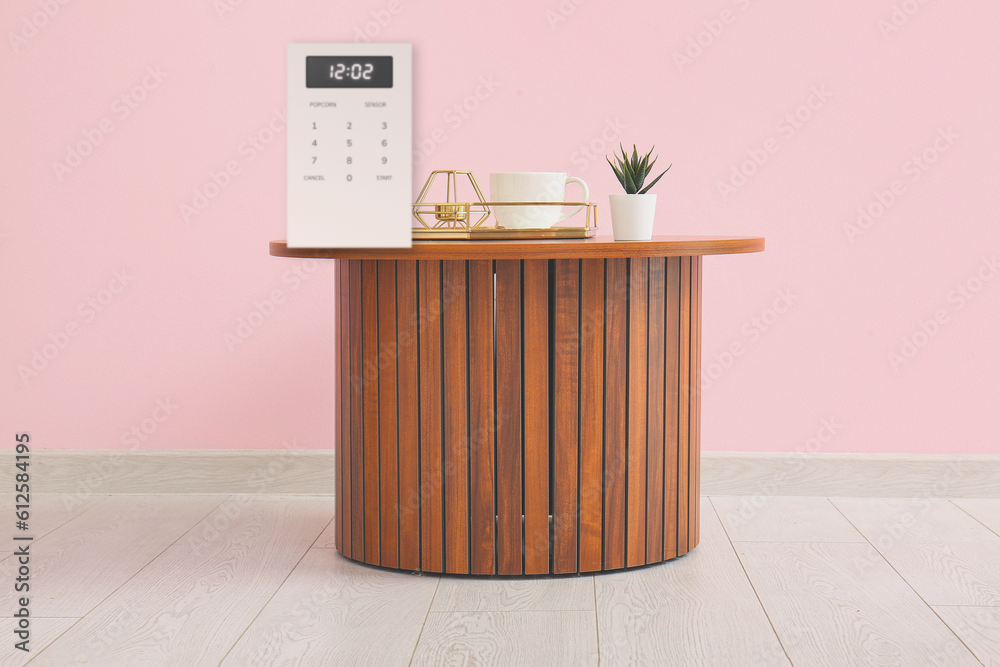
12:02
